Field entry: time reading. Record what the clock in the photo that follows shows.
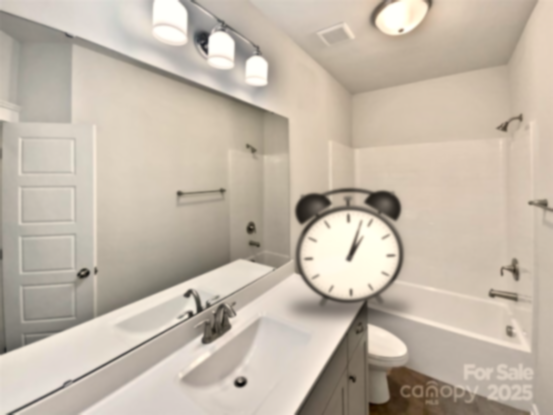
1:03
